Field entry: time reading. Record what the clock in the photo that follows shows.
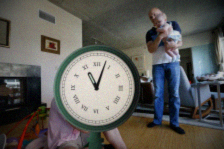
11:03
